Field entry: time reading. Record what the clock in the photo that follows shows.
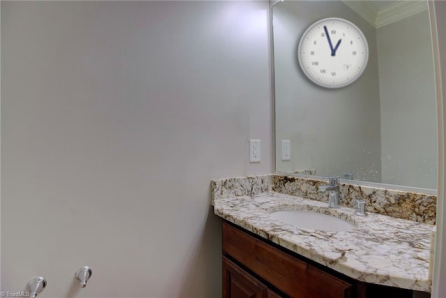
12:57
